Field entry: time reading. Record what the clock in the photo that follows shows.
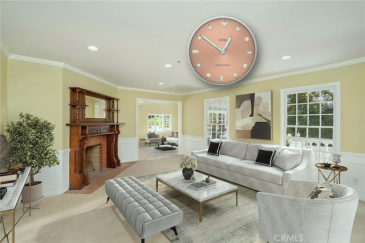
12:51
